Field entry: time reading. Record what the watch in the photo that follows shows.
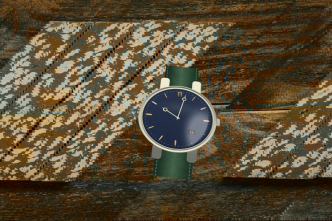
10:02
